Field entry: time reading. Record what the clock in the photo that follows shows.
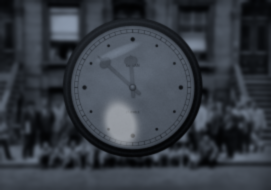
11:52
